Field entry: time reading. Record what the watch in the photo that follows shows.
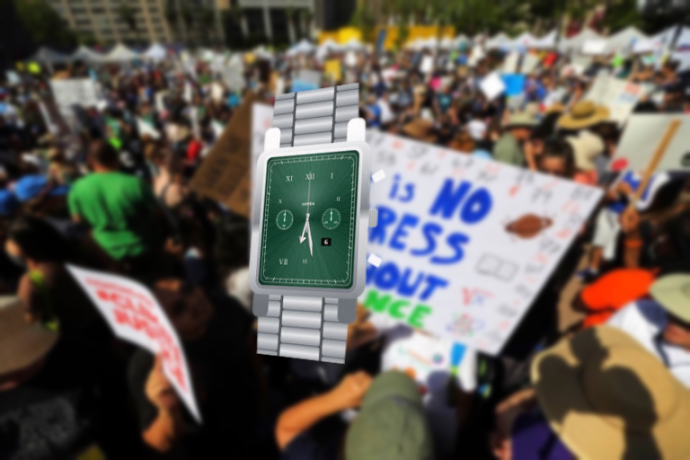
6:28
